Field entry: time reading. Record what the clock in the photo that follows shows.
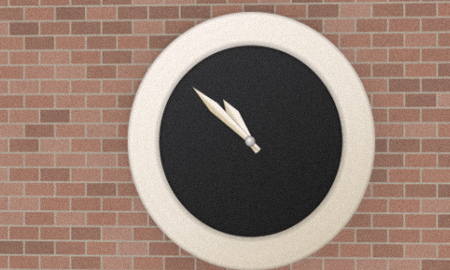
10:52
